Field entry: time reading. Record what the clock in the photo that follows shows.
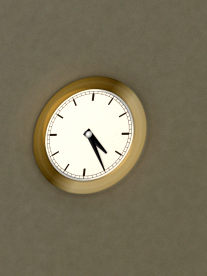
4:25
